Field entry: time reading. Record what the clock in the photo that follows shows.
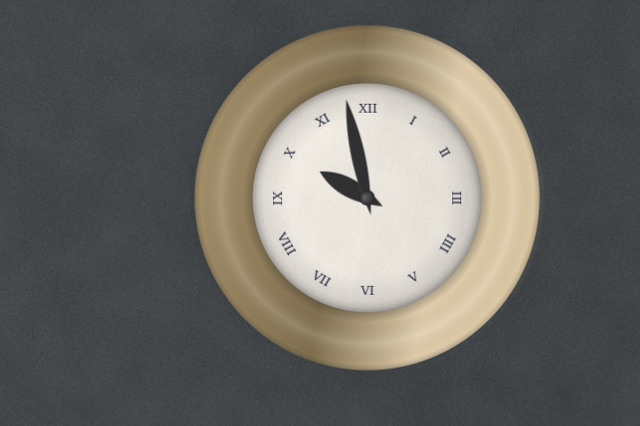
9:58
